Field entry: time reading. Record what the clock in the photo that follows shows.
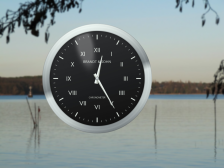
12:25
